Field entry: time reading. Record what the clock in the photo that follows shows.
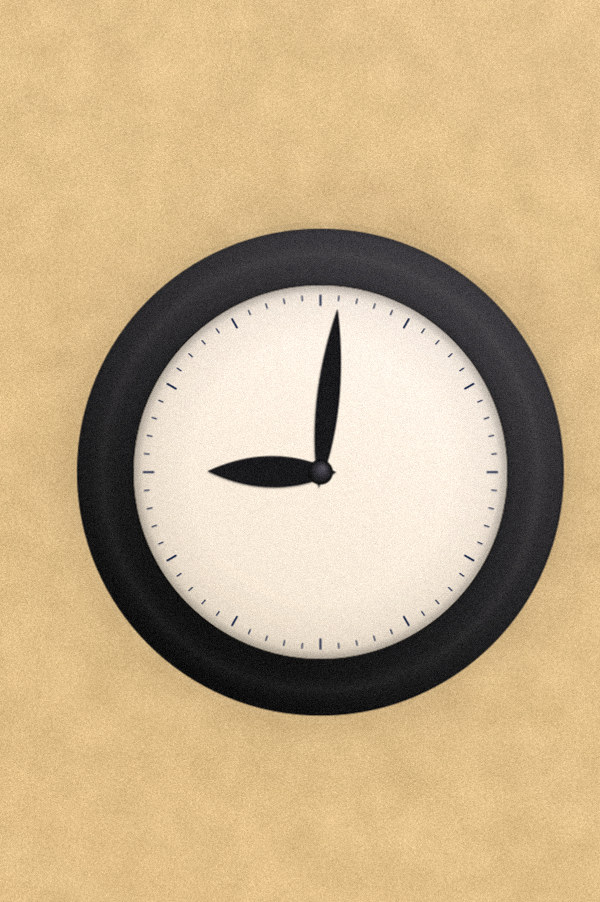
9:01
